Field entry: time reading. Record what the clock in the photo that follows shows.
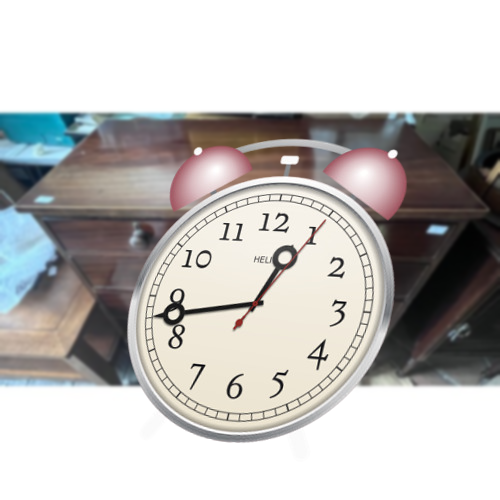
12:43:05
